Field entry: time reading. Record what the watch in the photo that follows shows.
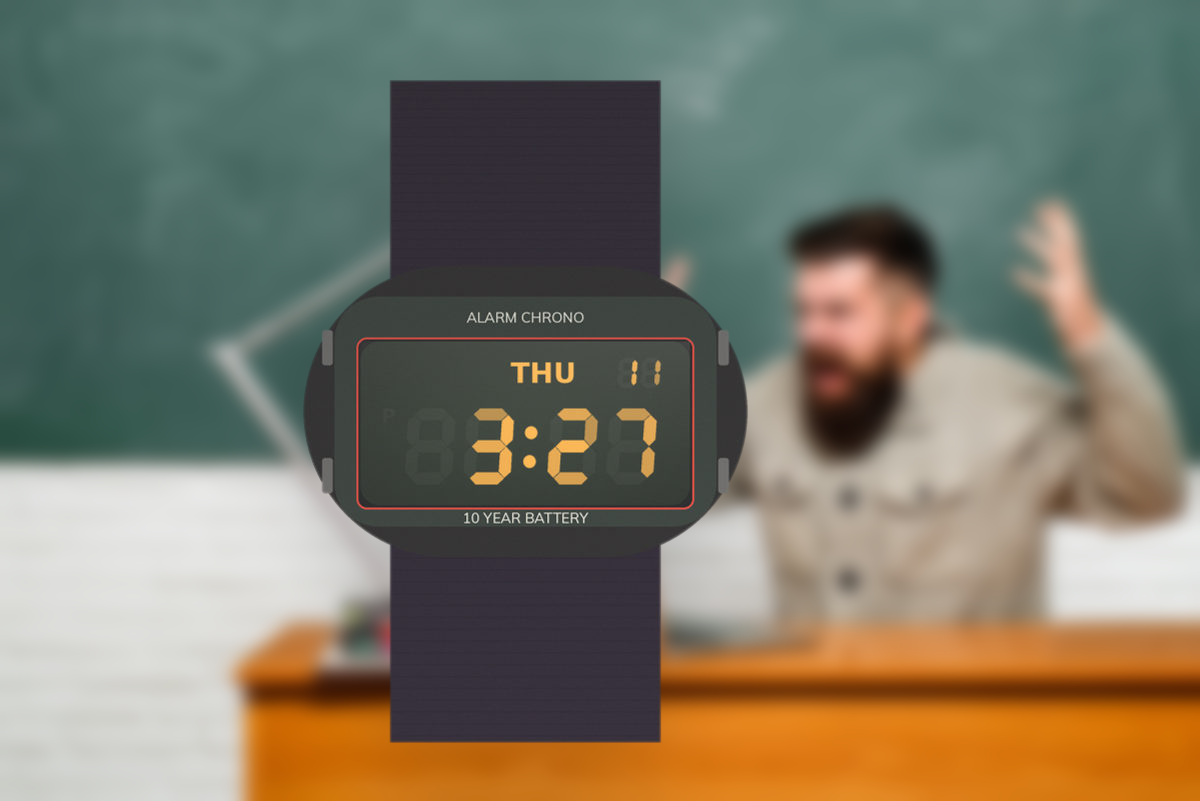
3:27
